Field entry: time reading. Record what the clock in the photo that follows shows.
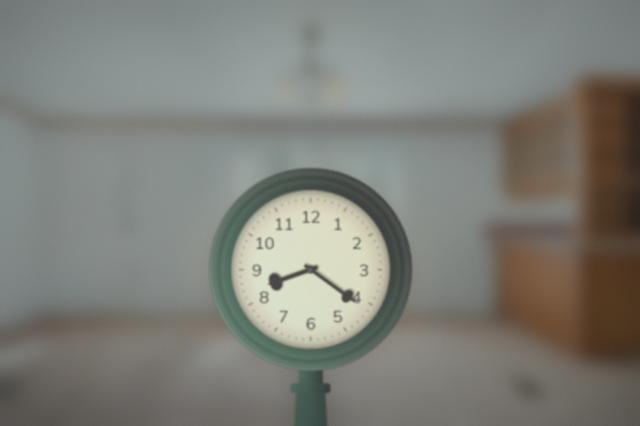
8:21
